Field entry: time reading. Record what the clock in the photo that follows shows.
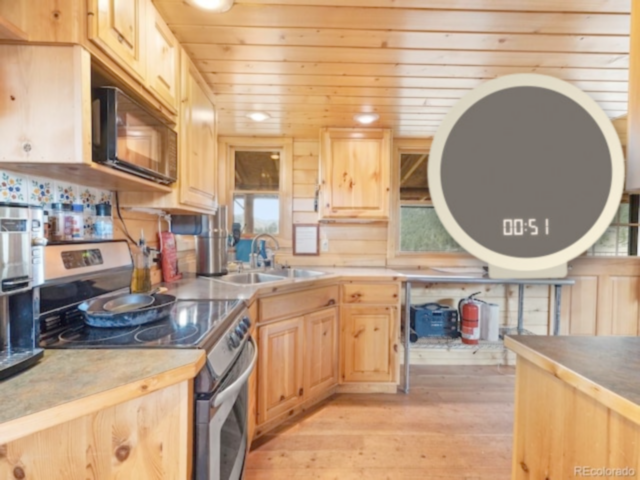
0:51
